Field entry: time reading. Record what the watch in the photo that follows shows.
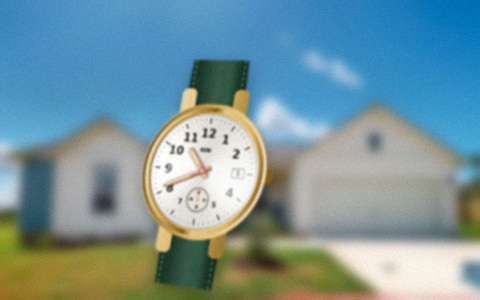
10:41
